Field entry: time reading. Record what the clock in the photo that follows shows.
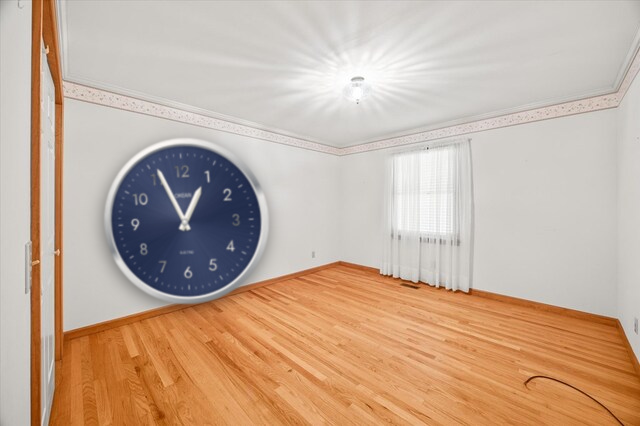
12:56
